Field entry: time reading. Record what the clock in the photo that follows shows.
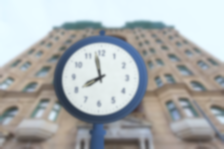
7:58
